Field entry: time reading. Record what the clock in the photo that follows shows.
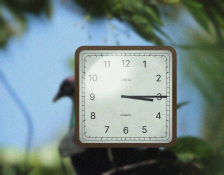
3:15
